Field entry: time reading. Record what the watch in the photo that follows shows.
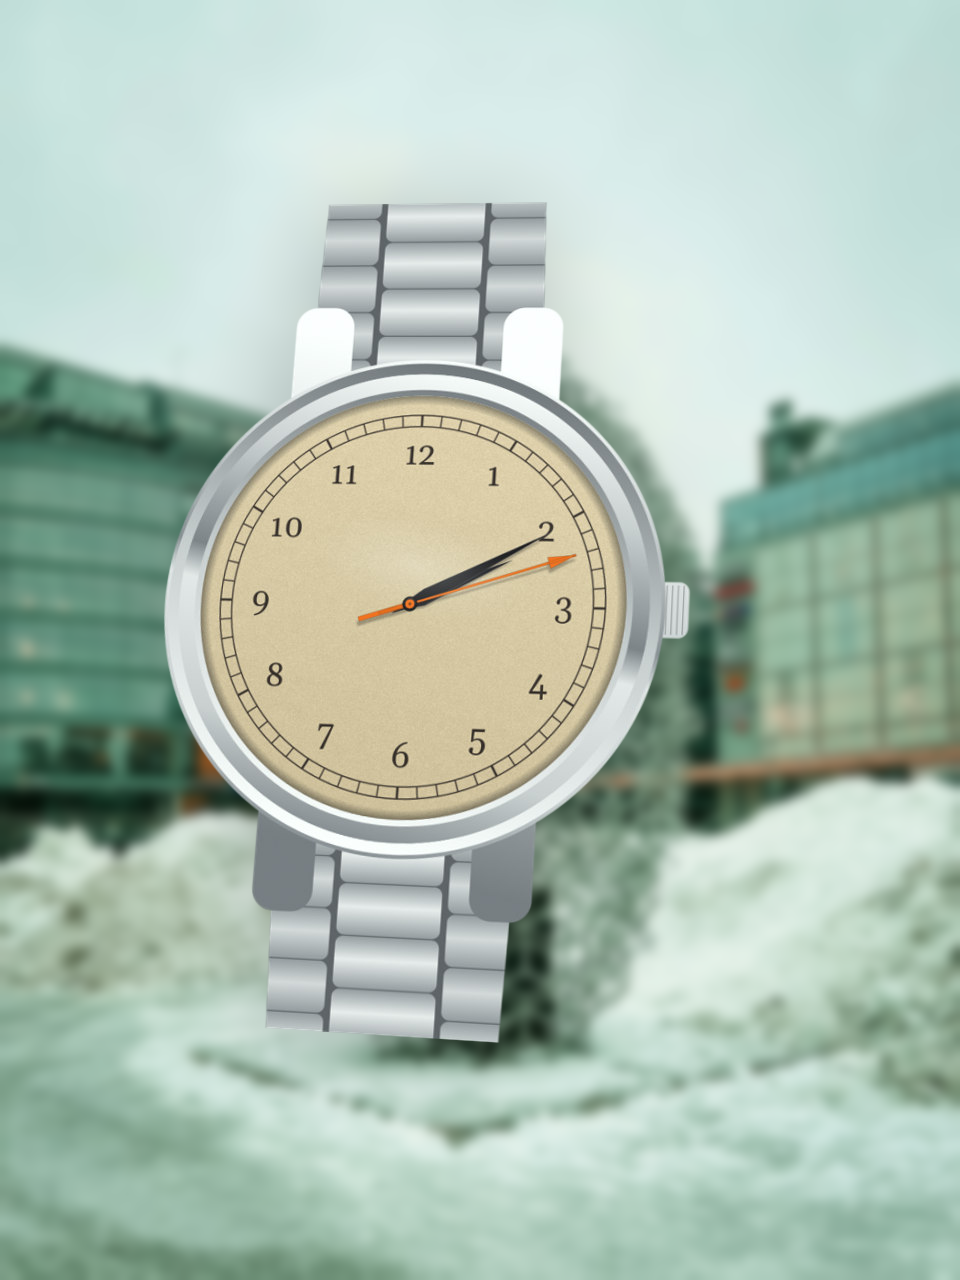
2:10:12
